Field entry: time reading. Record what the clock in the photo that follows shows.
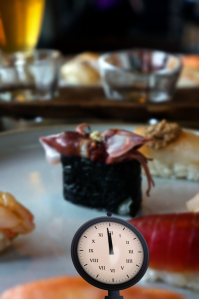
11:59
